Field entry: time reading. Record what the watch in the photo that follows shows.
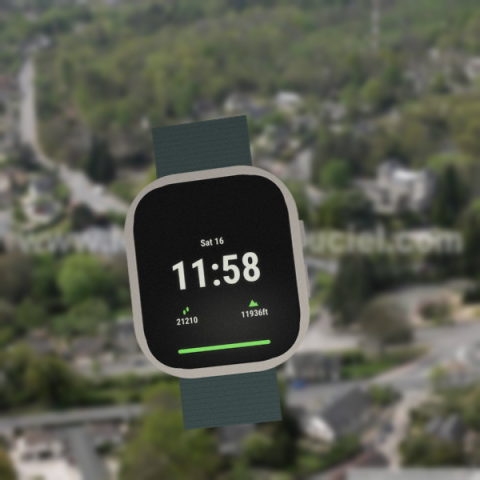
11:58
